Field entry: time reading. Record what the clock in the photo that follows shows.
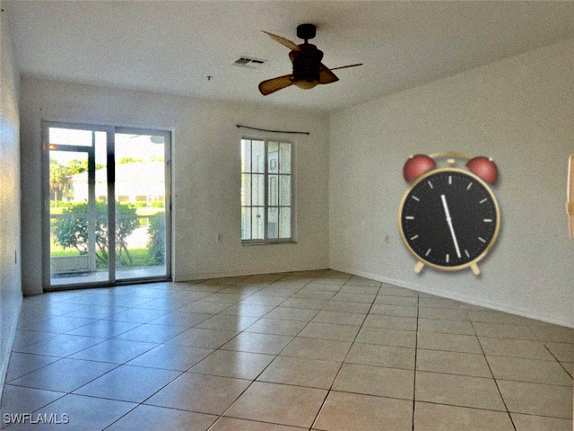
11:27
